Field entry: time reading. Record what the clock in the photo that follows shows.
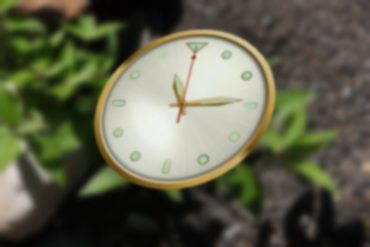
11:14:00
